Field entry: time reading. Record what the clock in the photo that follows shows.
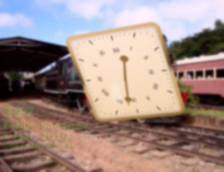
12:32
